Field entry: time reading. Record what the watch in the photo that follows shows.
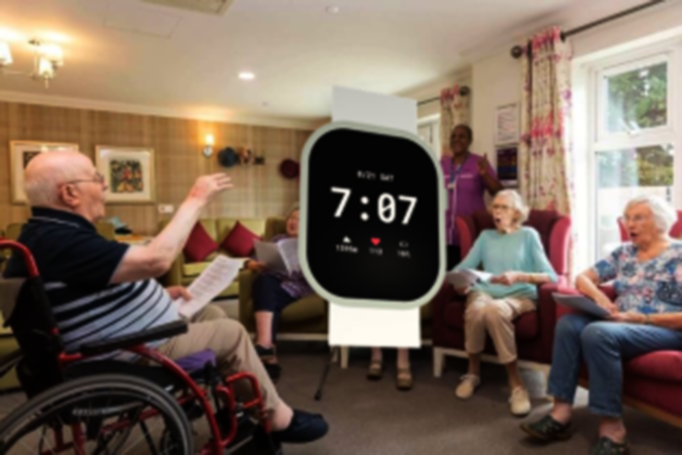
7:07
